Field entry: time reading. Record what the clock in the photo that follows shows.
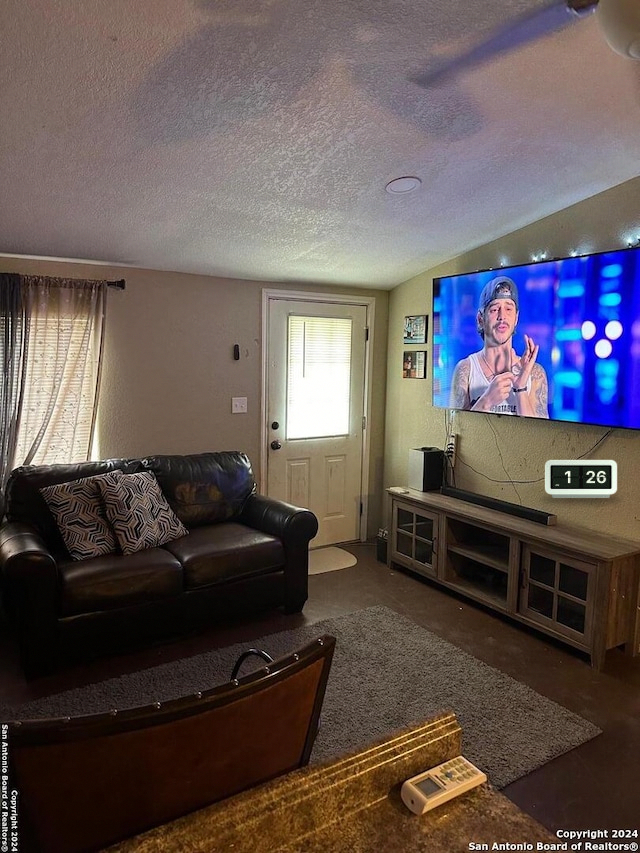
1:26
